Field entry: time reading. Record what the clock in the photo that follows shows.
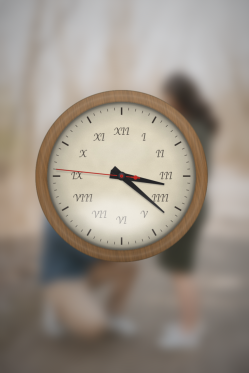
3:21:46
